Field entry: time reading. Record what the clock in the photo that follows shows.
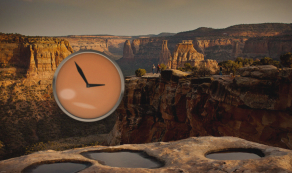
2:55
